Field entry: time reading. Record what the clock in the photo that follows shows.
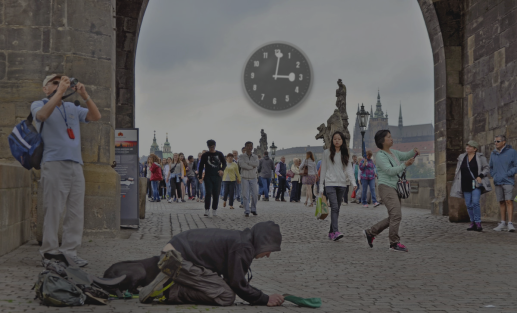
3:01
